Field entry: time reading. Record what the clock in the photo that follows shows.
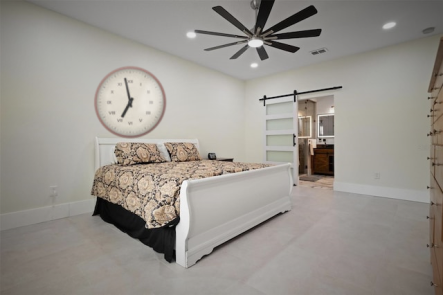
6:58
